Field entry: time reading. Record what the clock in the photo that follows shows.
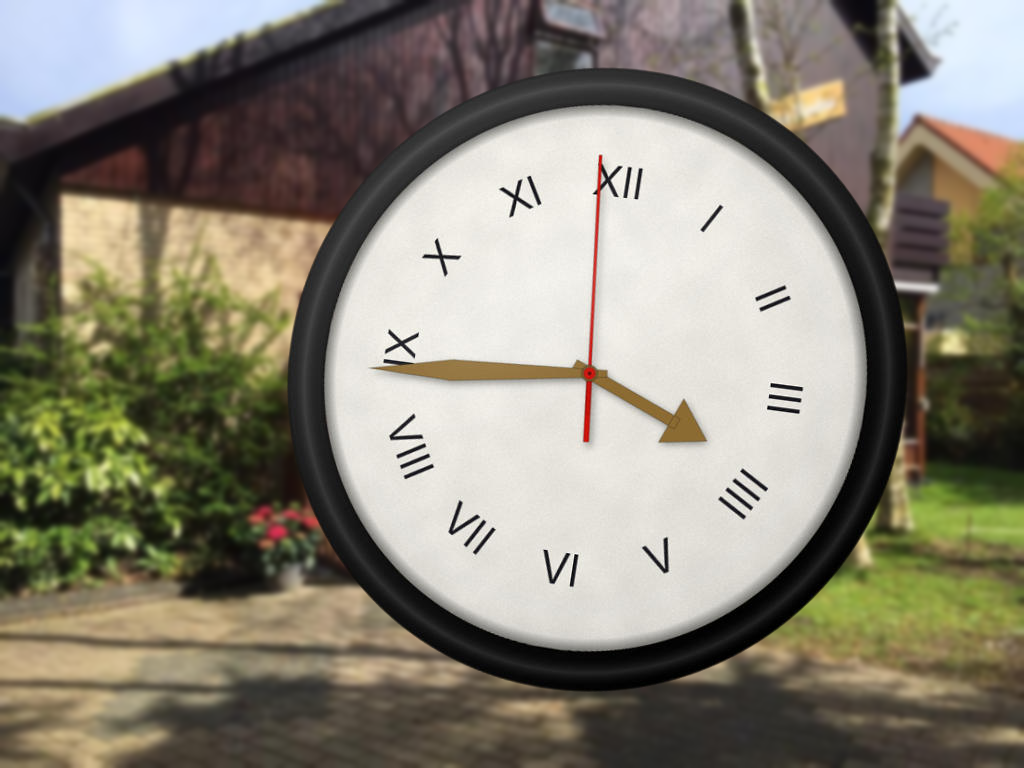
3:43:59
